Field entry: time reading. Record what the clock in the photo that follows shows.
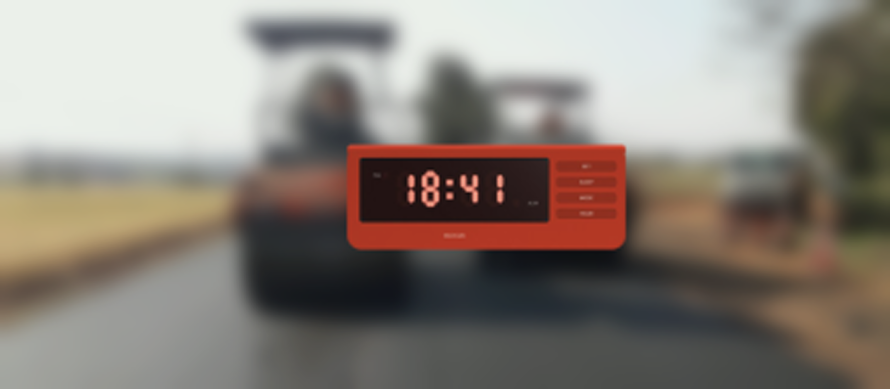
18:41
